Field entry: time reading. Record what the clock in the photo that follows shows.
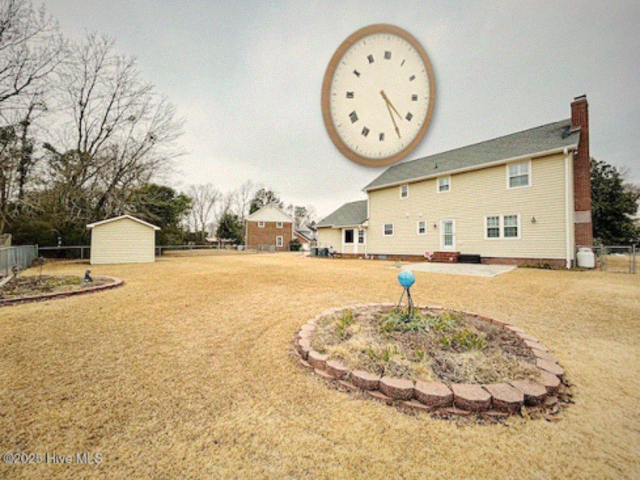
4:25
